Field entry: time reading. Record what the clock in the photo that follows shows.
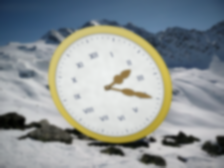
2:20
